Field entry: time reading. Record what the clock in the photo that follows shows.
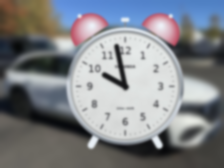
9:58
